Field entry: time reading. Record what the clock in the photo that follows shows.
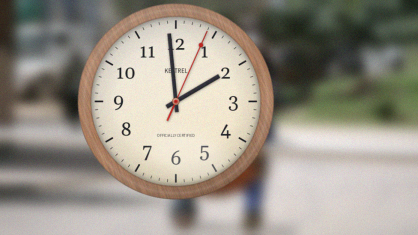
1:59:04
